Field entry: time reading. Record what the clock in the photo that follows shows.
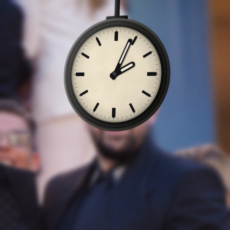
2:04
